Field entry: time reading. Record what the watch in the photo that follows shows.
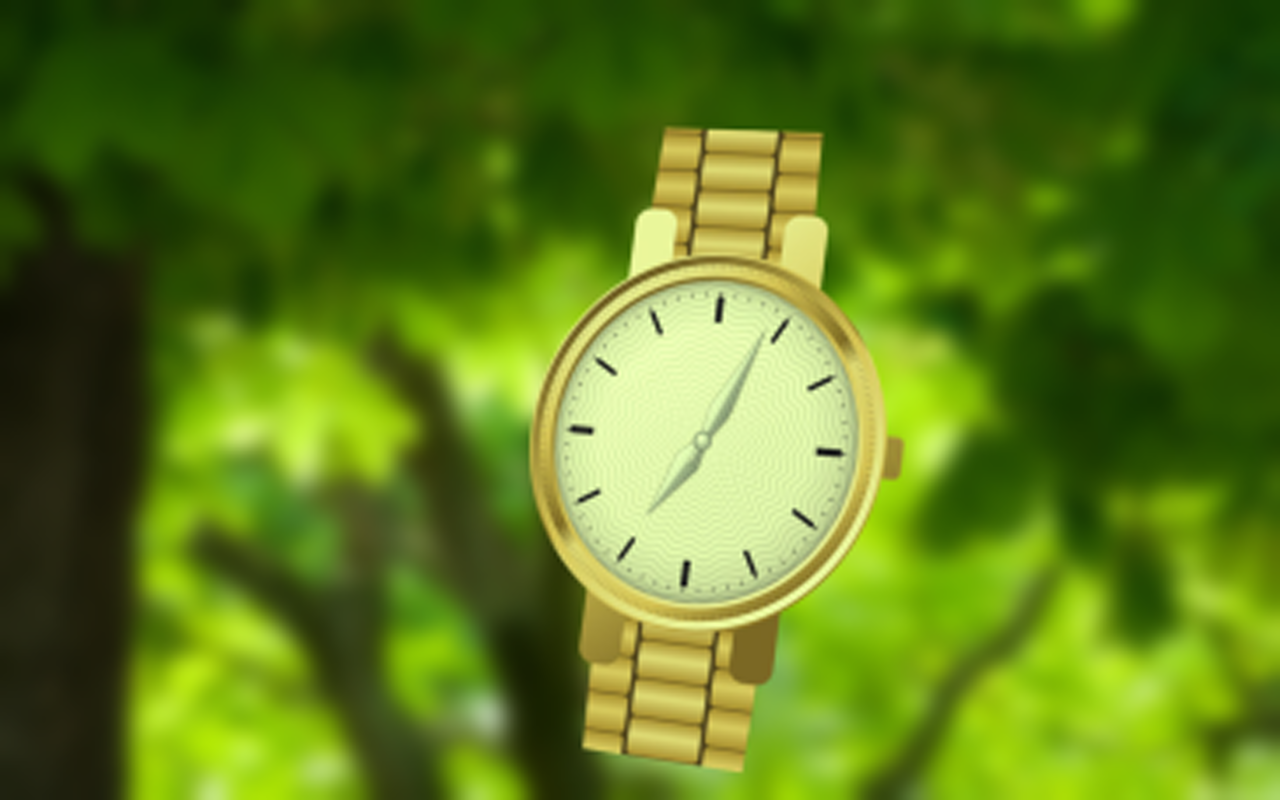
7:04
